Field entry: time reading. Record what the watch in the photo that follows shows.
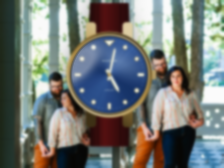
5:02
